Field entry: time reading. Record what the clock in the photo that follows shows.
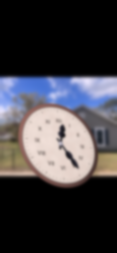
12:24
